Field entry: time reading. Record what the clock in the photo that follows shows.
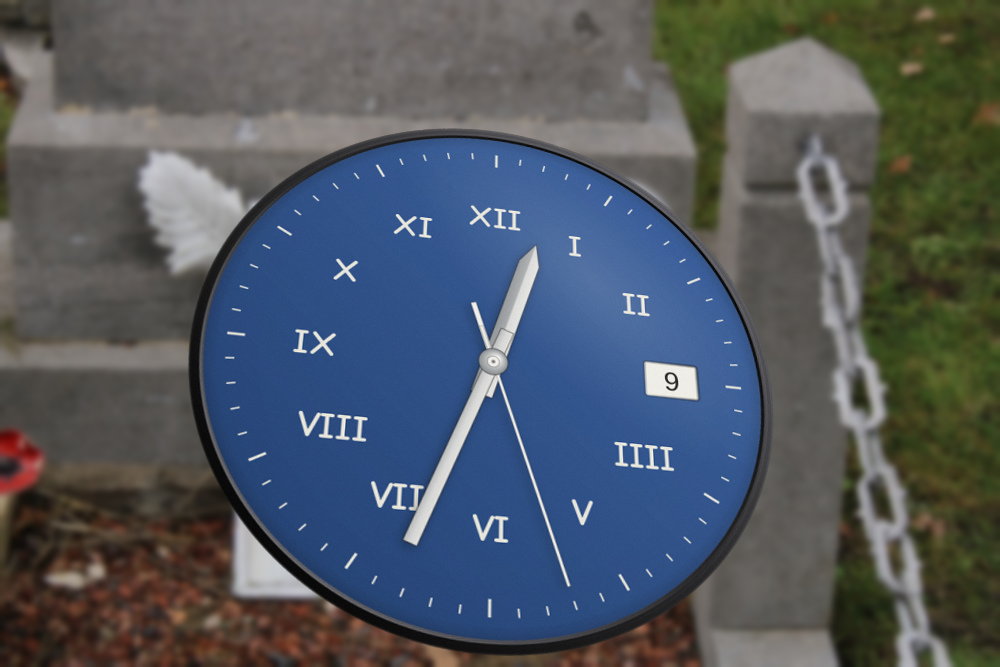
12:33:27
